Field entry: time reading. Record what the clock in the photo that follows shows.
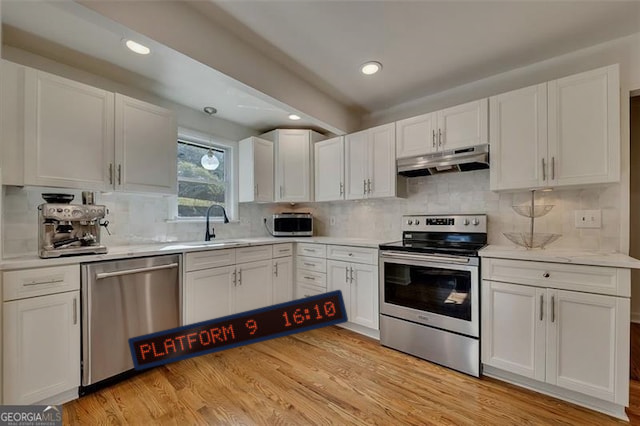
16:10
